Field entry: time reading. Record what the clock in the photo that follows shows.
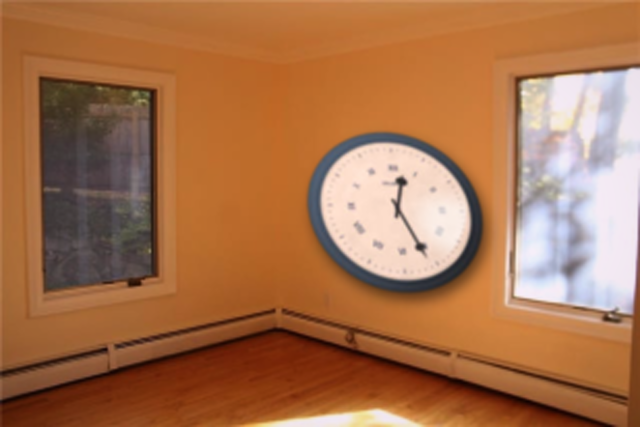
12:26
